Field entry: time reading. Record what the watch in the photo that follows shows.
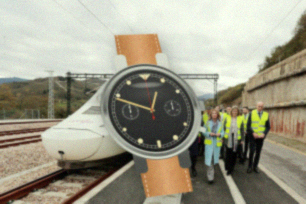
12:49
